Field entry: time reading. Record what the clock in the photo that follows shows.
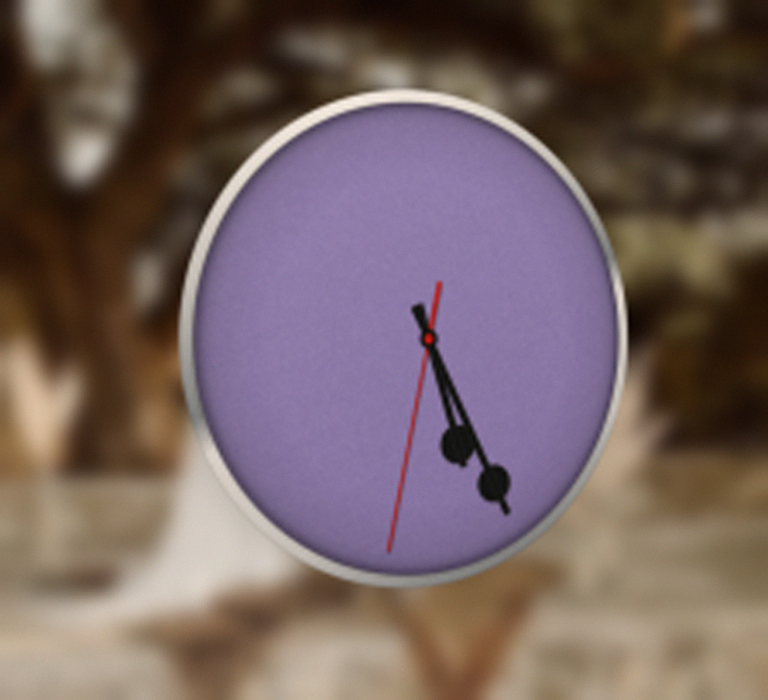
5:25:32
